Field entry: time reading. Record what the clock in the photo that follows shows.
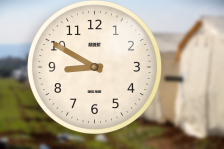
8:50
